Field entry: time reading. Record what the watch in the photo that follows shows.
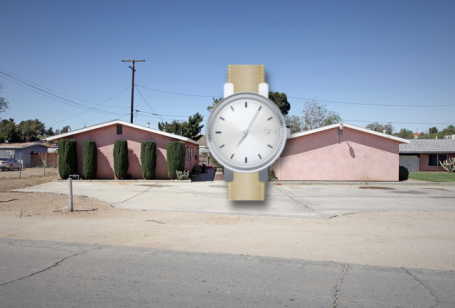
7:05
